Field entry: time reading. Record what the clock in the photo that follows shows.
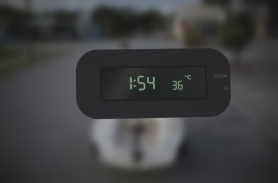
1:54
